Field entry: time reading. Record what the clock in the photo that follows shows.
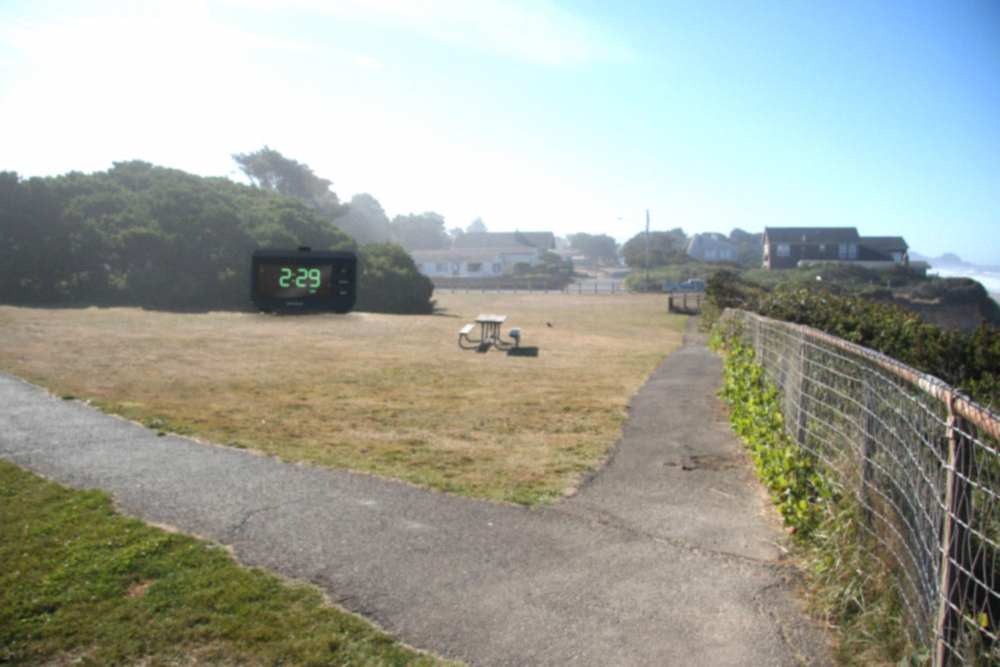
2:29
